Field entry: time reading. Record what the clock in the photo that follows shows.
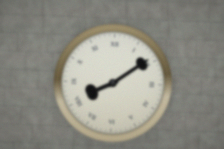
8:09
